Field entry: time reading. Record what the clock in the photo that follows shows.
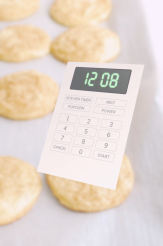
12:08
